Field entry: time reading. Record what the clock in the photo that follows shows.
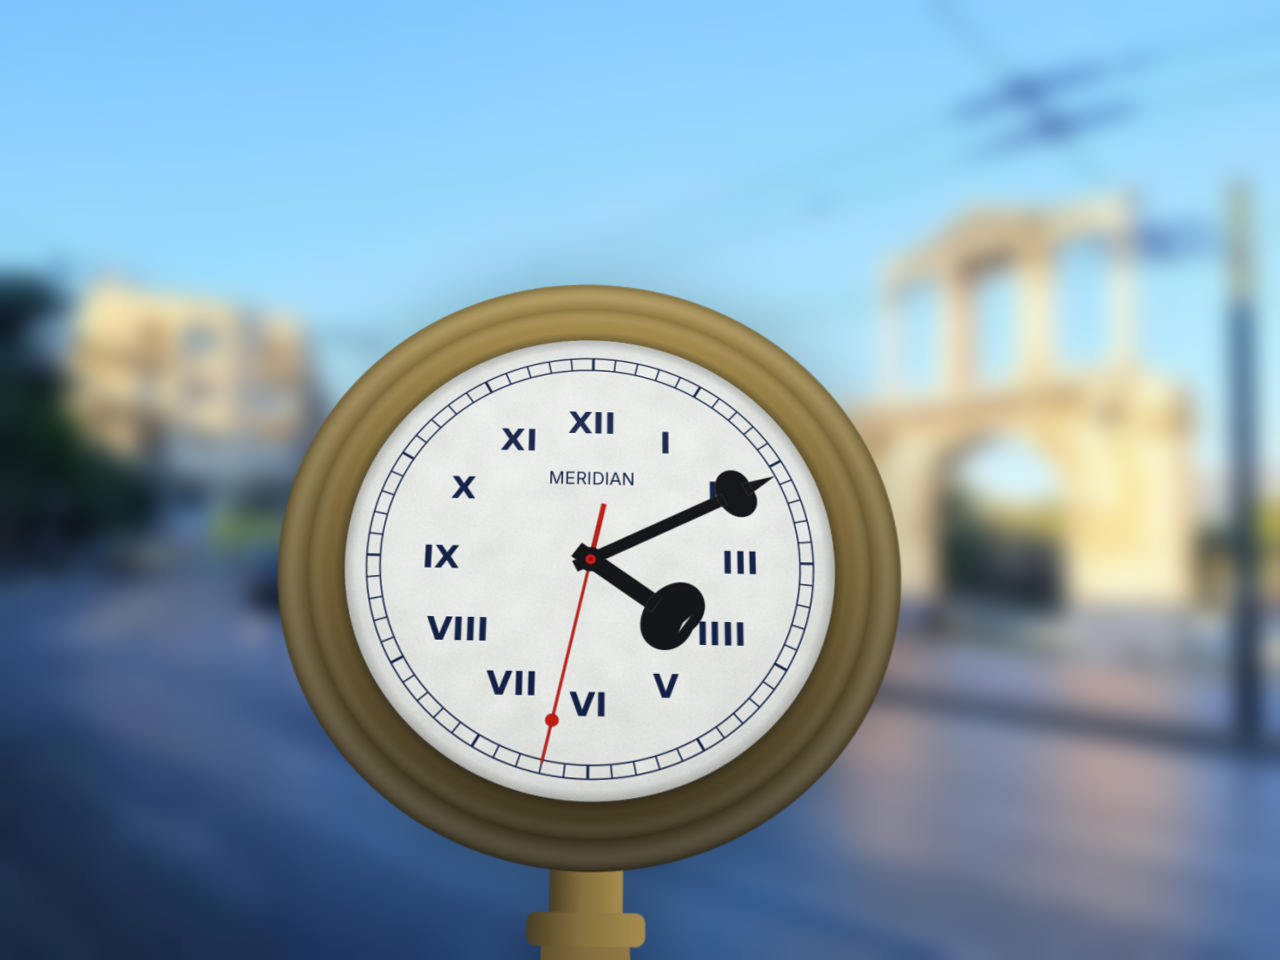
4:10:32
